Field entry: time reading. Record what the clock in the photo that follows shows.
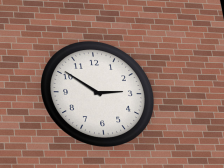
2:51
